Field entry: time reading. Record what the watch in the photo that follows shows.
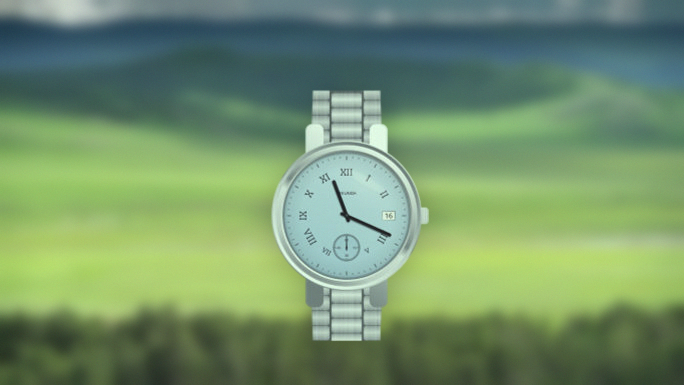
11:19
